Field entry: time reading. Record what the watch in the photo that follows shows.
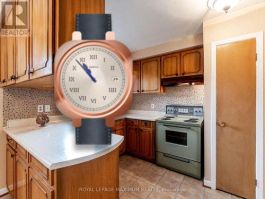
10:53
